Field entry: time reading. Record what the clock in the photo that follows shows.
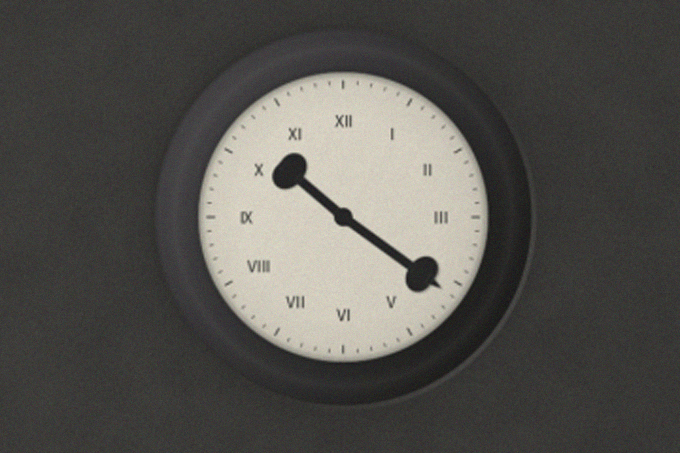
10:21
